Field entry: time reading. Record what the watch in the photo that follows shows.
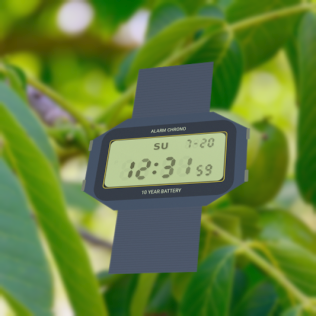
12:31:59
